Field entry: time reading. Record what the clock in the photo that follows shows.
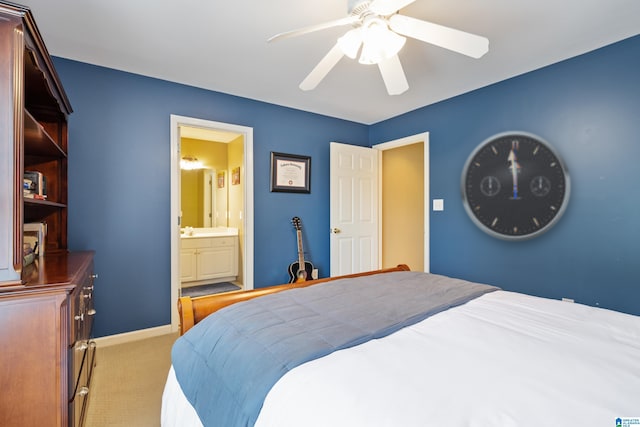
11:59
